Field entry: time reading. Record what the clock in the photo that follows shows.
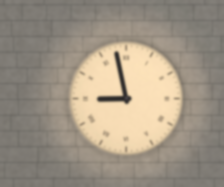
8:58
